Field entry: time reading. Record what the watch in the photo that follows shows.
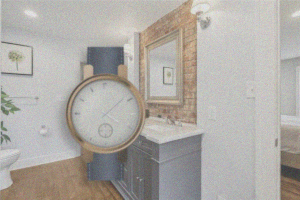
4:08
